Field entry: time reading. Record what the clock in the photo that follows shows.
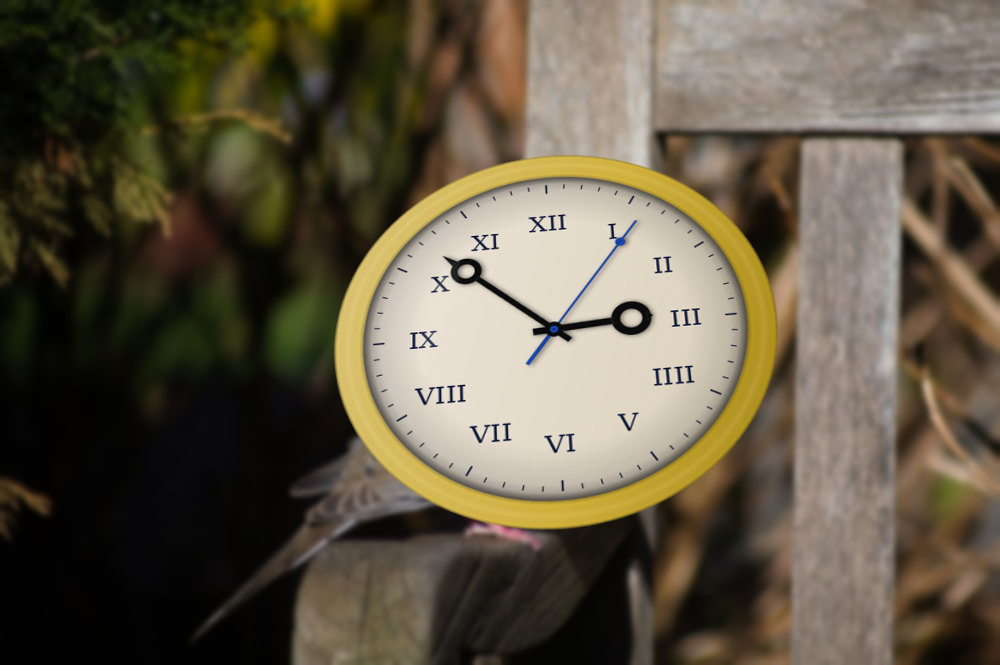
2:52:06
